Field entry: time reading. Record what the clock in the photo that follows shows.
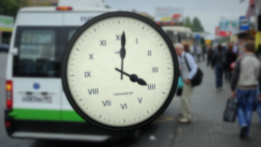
4:01
